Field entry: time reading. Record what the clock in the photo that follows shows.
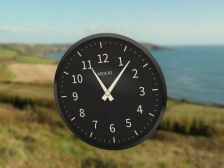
11:07
